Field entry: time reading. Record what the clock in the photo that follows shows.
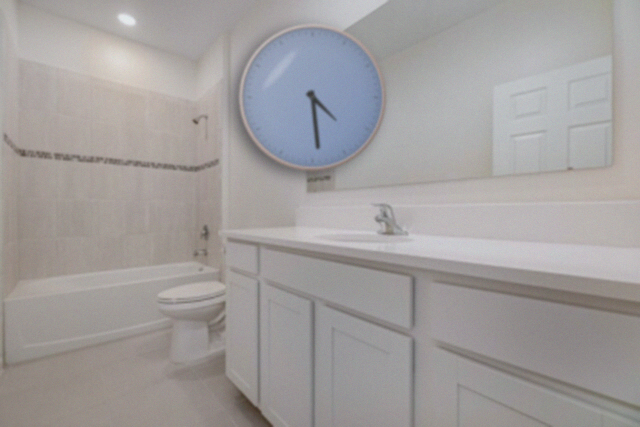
4:29
